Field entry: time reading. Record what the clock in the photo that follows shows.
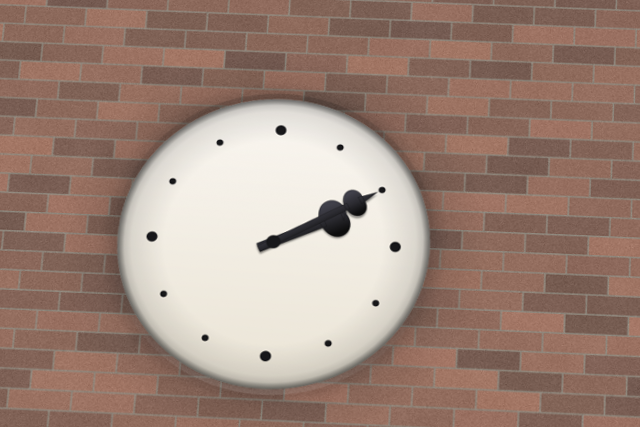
2:10
